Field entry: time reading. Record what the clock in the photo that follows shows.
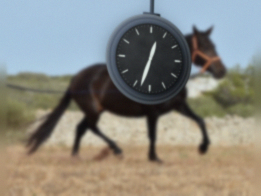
12:33
